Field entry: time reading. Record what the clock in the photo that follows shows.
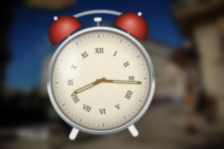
8:16
